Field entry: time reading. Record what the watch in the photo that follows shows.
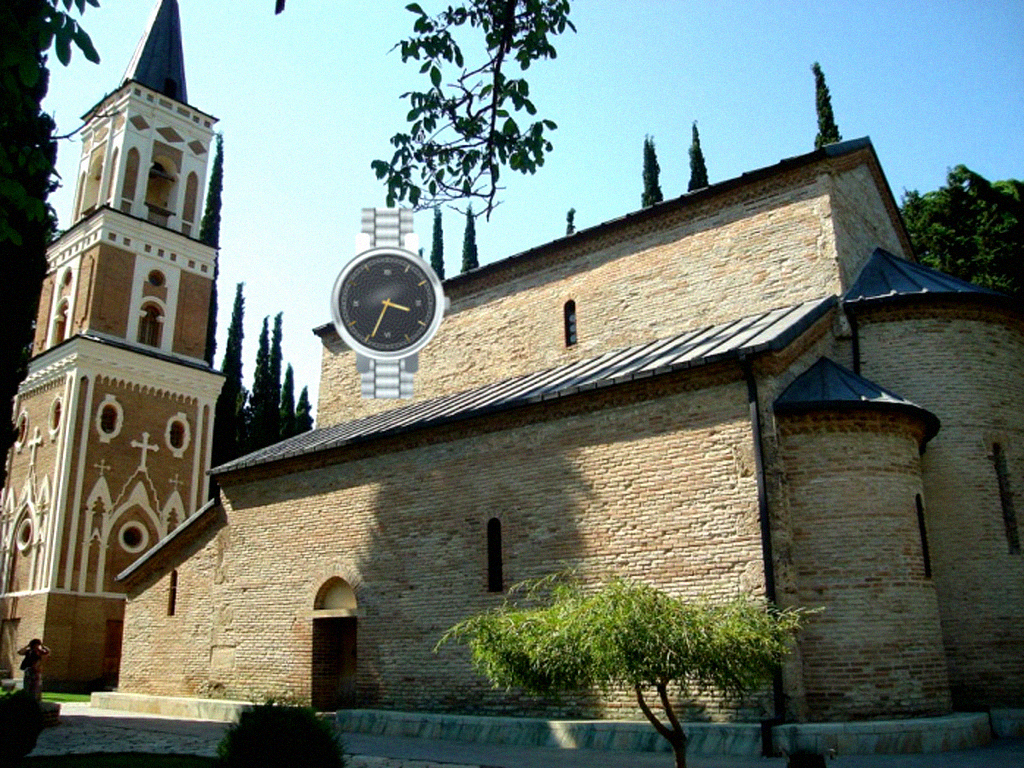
3:34
